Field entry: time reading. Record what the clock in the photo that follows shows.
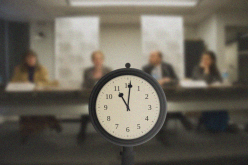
11:01
